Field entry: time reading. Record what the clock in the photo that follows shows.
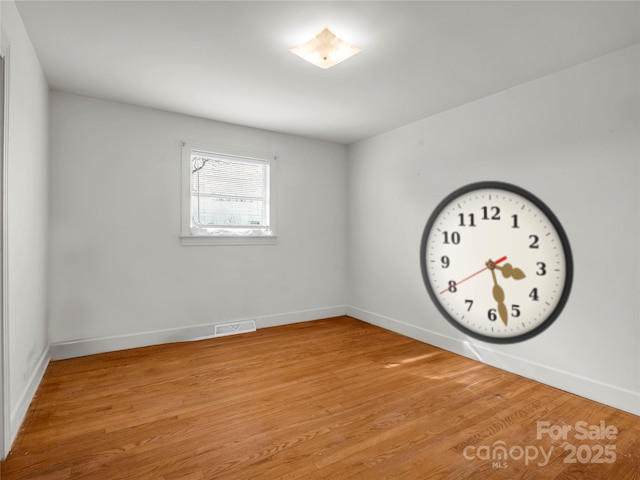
3:27:40
